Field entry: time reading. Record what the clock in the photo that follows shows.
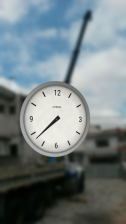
7:38
